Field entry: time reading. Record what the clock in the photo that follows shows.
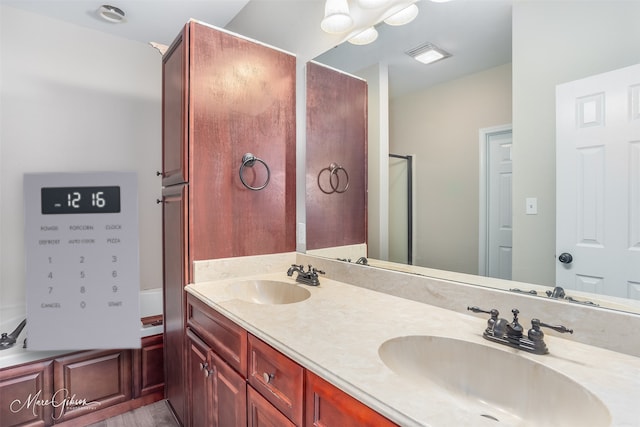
12:16
